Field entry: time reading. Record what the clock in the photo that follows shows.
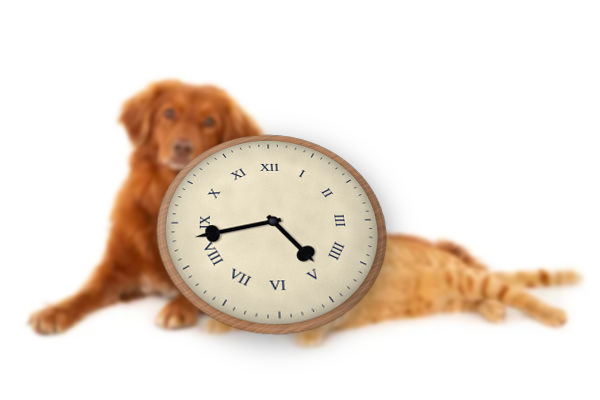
4:43
